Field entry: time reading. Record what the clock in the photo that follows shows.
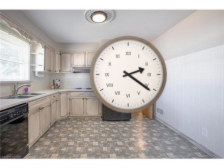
2:21
